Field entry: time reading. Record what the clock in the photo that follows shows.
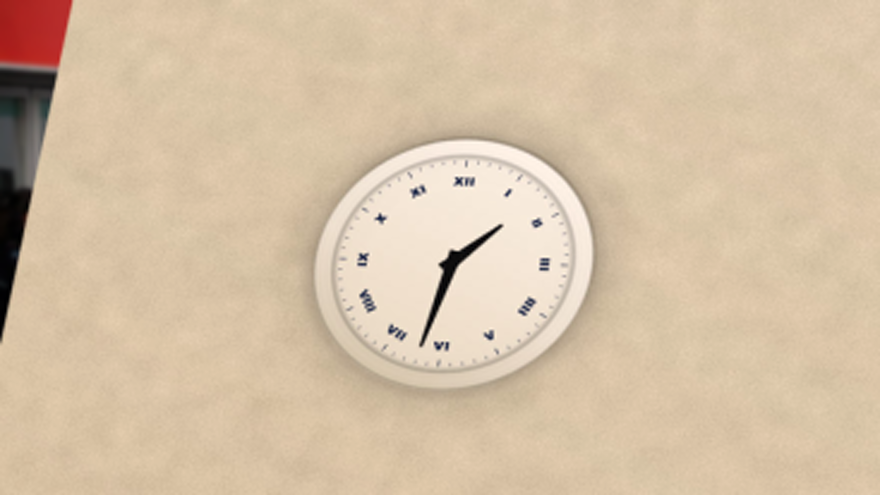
1:32
